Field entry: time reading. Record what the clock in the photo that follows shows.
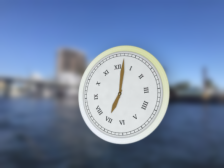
7:02
